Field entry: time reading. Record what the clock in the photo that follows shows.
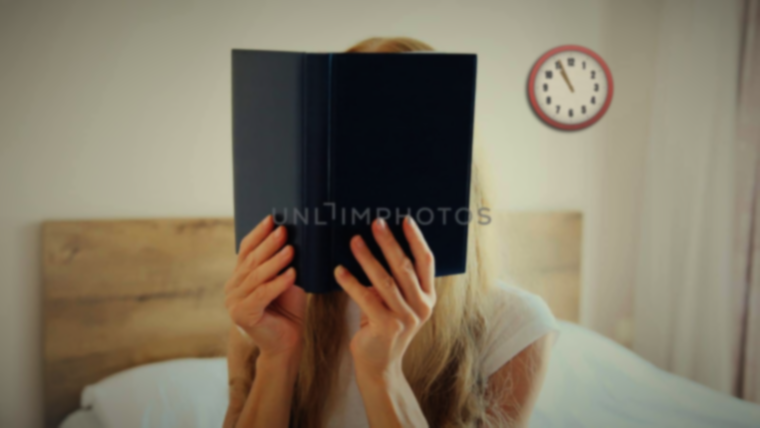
10:56
